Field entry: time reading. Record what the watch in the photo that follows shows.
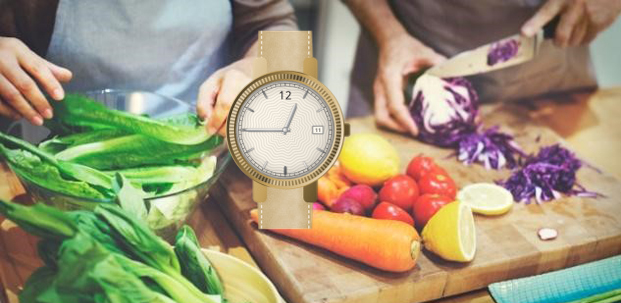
12:45
